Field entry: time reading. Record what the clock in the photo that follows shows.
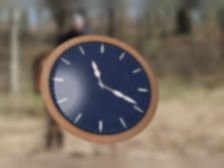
11:19
